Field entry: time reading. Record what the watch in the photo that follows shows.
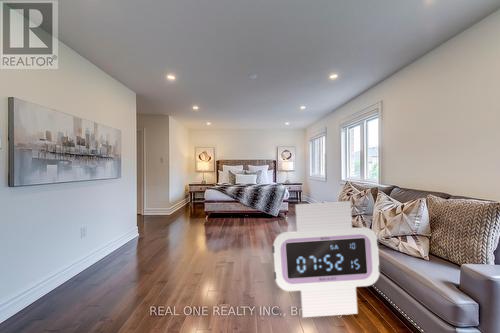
7:52:15
